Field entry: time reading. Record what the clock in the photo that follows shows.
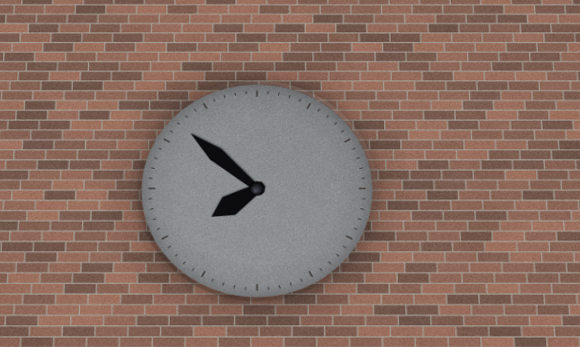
7:52
